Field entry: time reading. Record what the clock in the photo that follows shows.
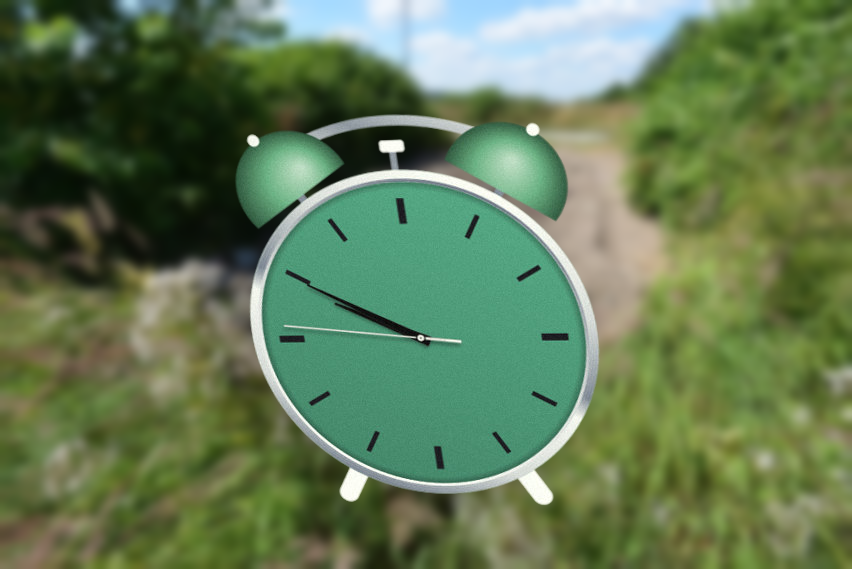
9:49:46
